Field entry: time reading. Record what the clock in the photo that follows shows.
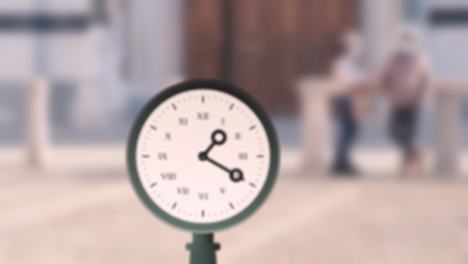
1:20
